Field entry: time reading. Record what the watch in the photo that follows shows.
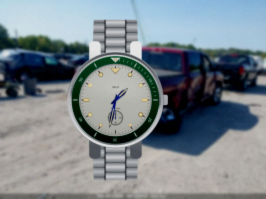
1:32
